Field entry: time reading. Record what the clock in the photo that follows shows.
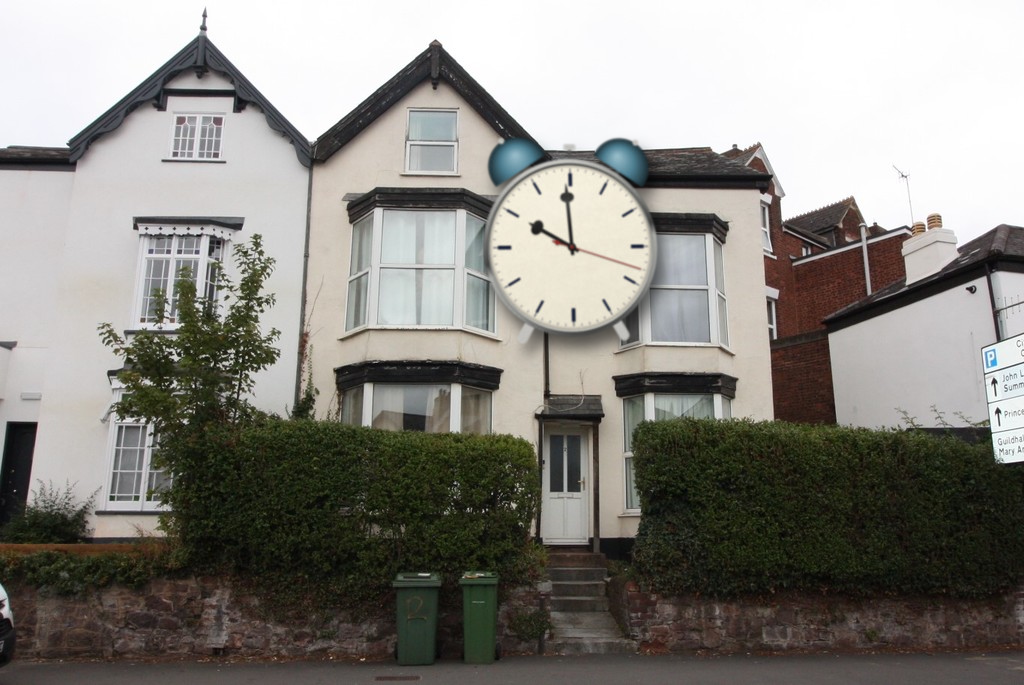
9:59:18
